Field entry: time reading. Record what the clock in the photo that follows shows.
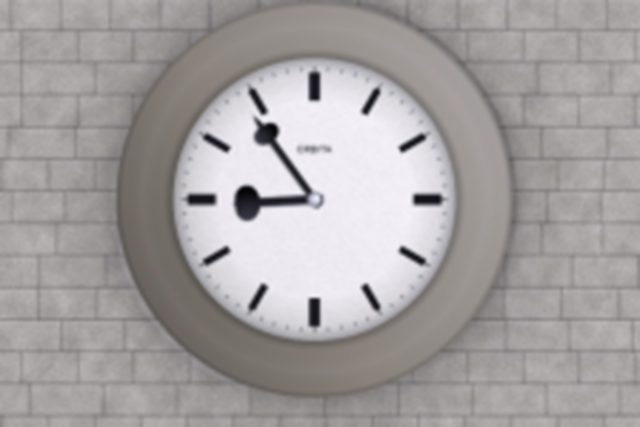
8:54
